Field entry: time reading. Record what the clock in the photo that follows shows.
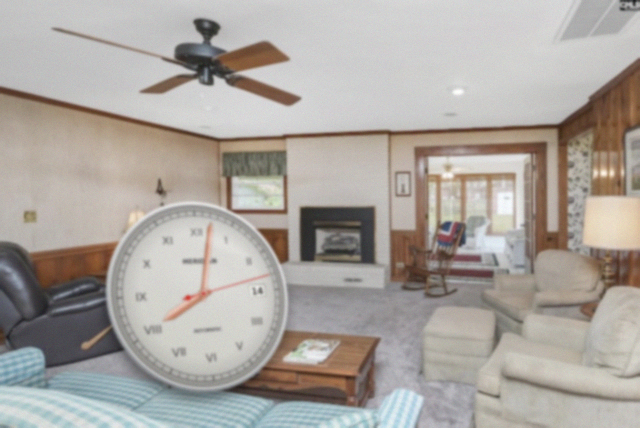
8:02:13
